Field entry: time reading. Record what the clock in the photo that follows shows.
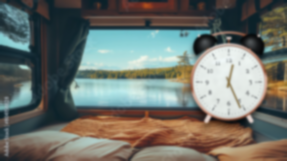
12:26
